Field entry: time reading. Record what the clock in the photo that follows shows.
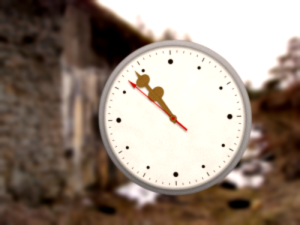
10:53:52
